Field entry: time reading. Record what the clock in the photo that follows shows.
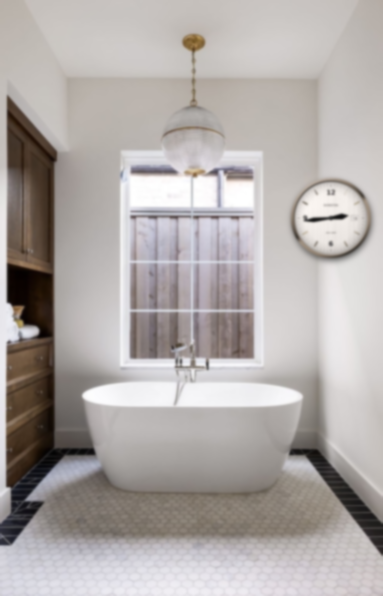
2:44
